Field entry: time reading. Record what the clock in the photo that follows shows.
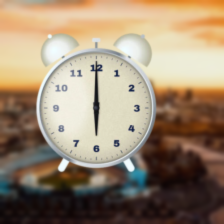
6:00
